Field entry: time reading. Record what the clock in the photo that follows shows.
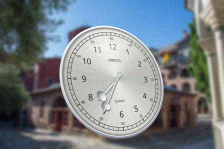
7:35
